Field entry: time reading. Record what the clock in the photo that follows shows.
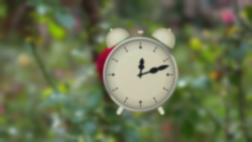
12:12
